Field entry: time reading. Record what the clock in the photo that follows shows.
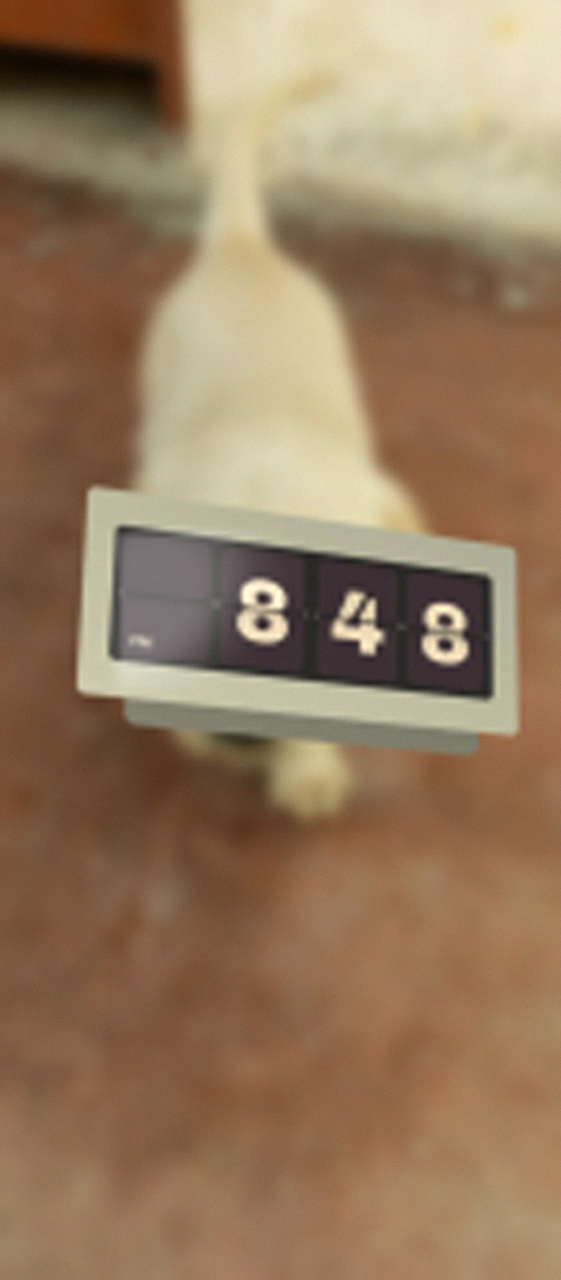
8:48
